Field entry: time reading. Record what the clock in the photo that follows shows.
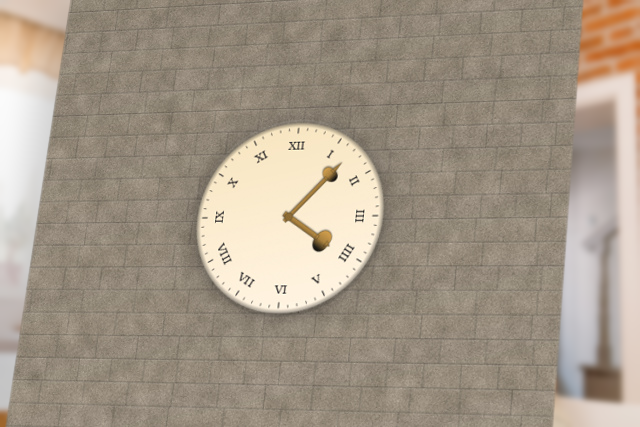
4:07
